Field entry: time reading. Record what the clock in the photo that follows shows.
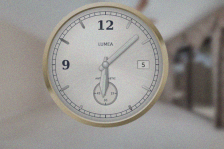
6:08
